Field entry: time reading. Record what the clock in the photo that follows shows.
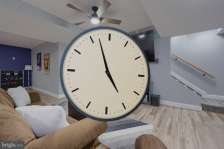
4:57
